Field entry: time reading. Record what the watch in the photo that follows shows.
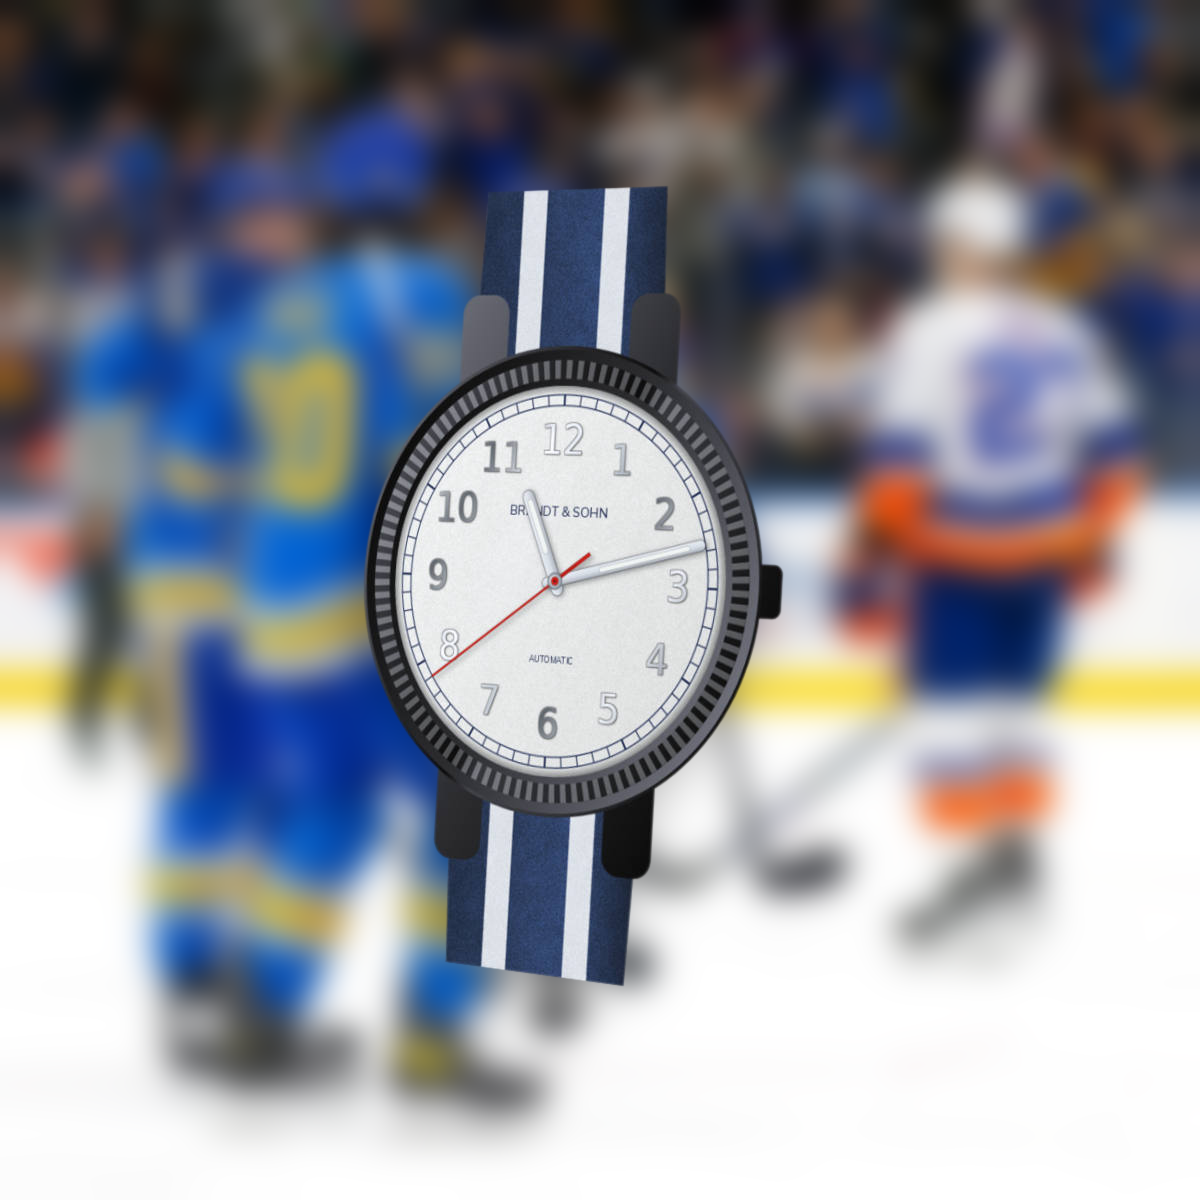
11:12:39
